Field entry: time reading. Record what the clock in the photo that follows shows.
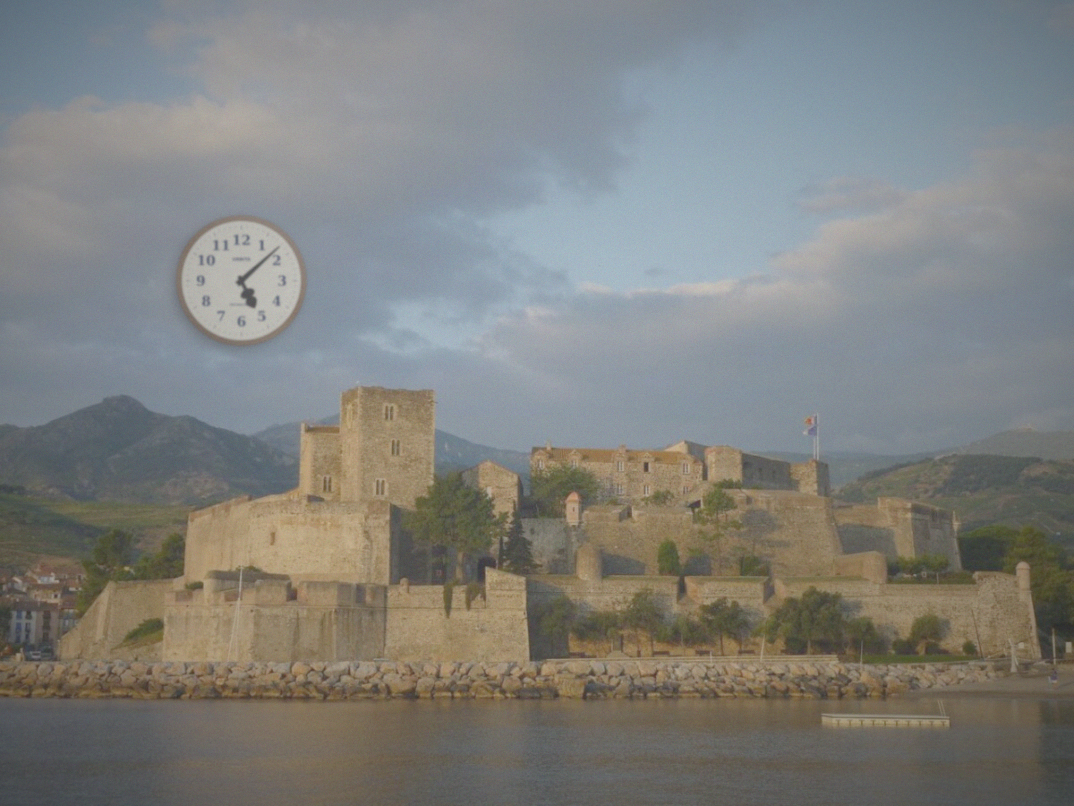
5:08
